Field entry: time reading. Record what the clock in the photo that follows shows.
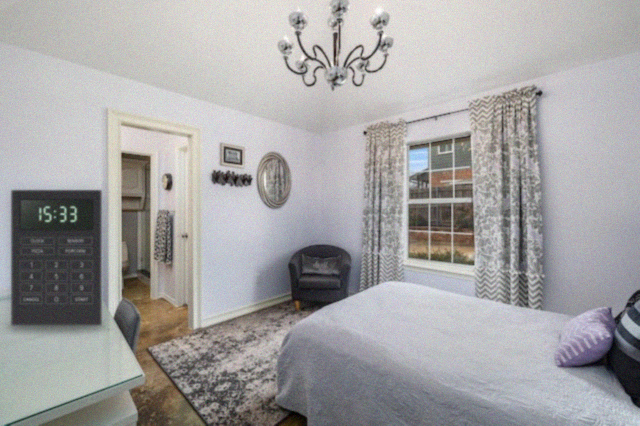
15:33
